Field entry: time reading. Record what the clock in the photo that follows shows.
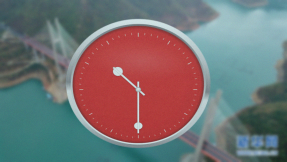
10:30
